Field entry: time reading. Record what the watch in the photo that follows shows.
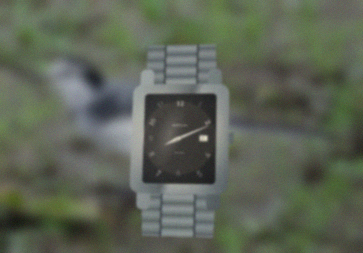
8:11
